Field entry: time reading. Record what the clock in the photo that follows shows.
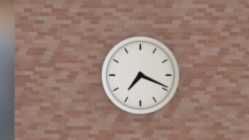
7:19
